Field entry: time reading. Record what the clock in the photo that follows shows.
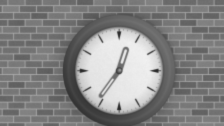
12:36
